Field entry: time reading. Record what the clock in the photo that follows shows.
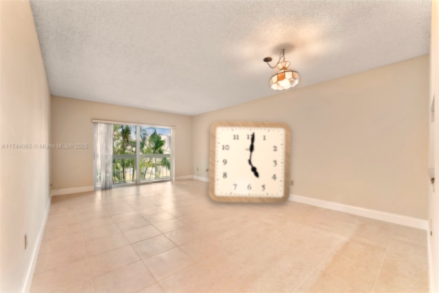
5:01
